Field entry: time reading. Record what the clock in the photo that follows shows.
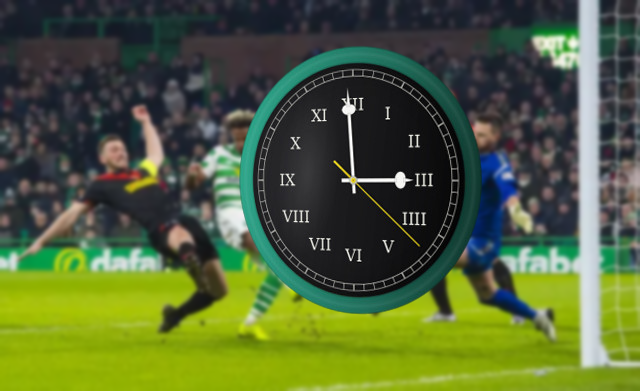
2:59:22
